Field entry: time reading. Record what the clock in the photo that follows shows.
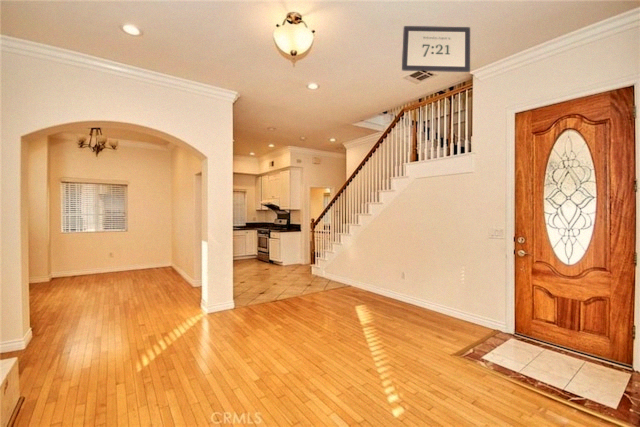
7:21
